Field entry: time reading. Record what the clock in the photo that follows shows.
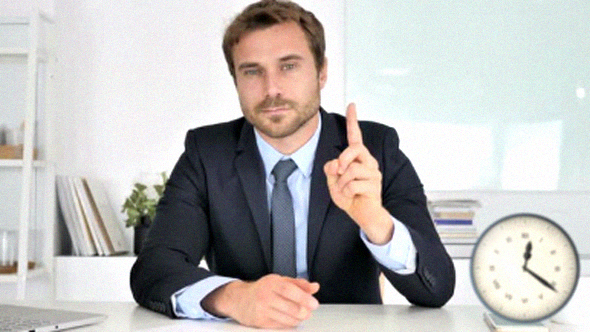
12:21
